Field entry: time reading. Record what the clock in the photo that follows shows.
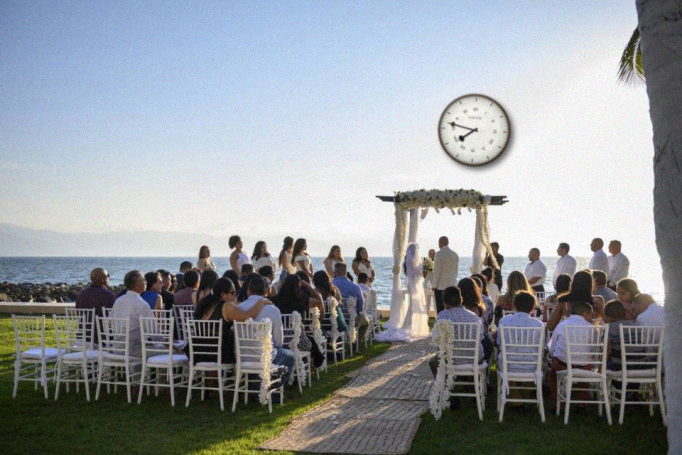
7:47
